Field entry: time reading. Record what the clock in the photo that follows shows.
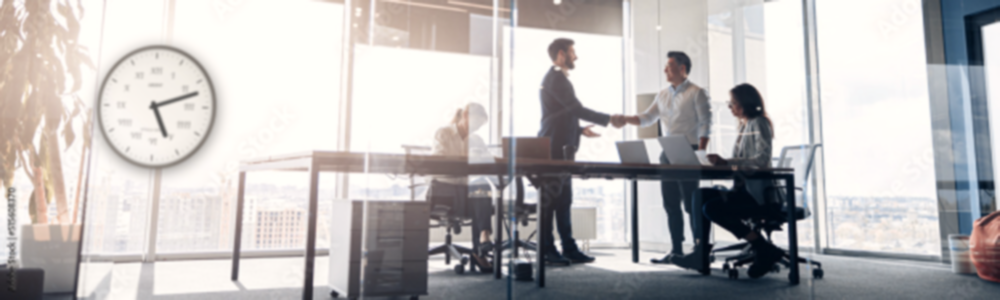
5:12
